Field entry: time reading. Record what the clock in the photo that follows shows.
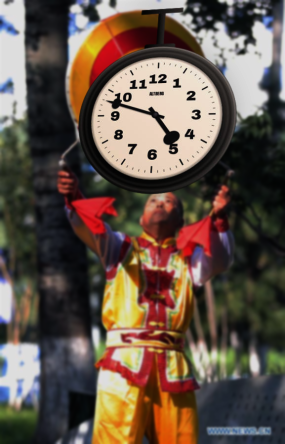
4:48
